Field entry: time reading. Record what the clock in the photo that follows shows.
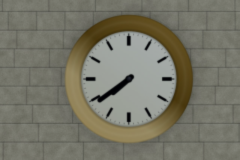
7:39
